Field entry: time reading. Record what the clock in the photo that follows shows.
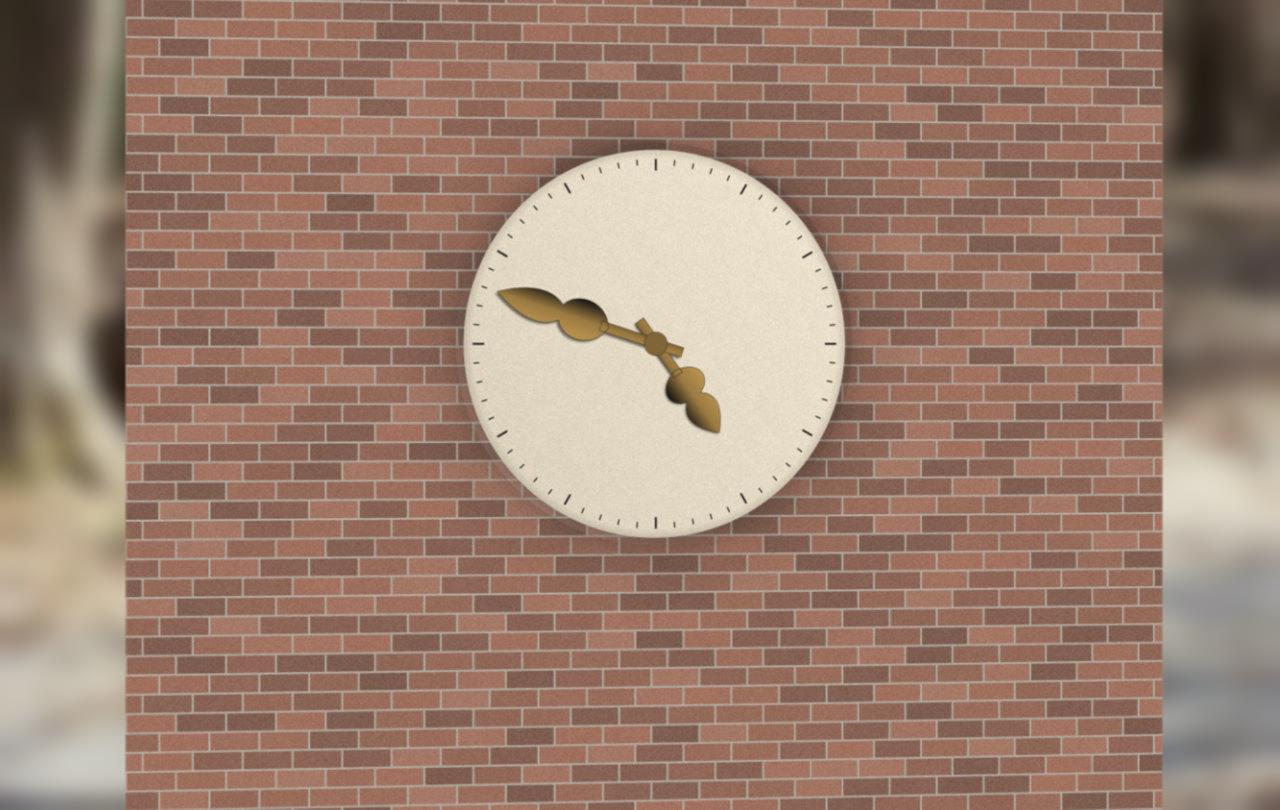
4:48
